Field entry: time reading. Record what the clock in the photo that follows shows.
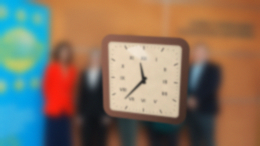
11:37
